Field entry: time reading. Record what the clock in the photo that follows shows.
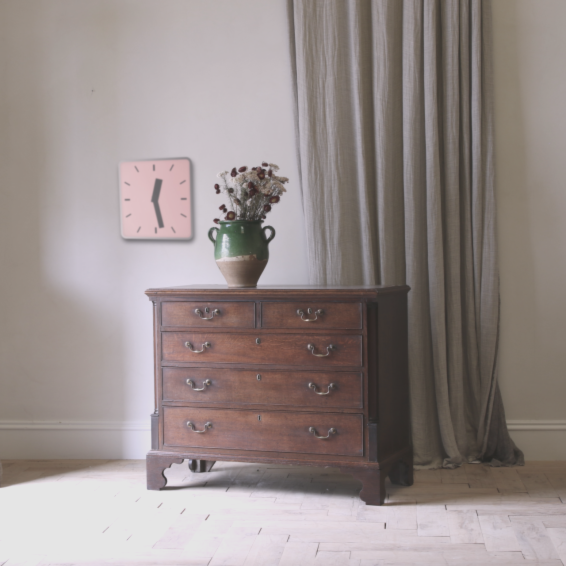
12:28
